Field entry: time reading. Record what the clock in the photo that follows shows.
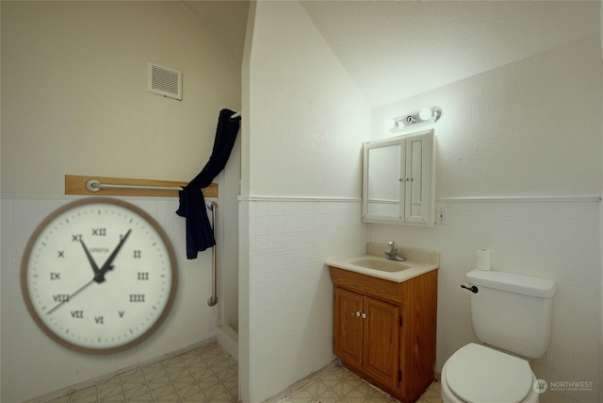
11:05:39
